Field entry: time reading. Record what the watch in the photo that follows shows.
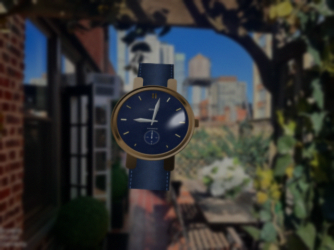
9:02
